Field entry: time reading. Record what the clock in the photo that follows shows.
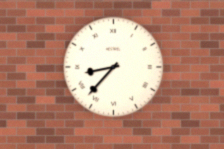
8:37
